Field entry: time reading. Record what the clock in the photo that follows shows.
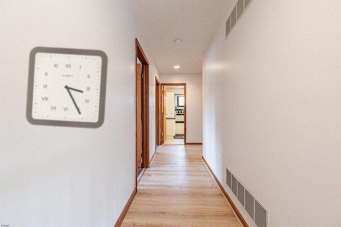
3:25
